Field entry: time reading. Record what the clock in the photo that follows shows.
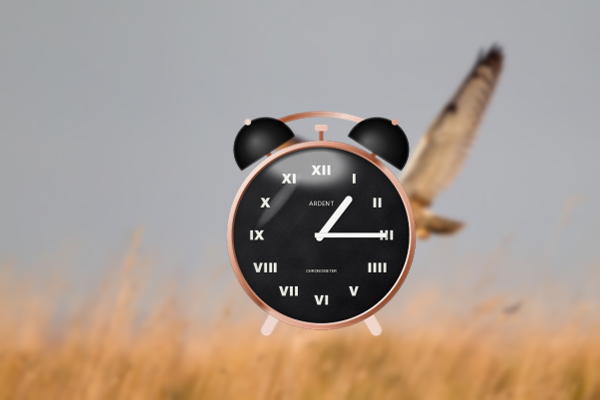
1:15
